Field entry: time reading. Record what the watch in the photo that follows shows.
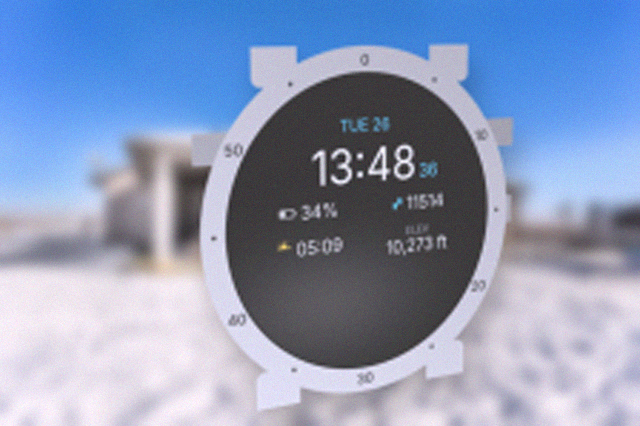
13:48
